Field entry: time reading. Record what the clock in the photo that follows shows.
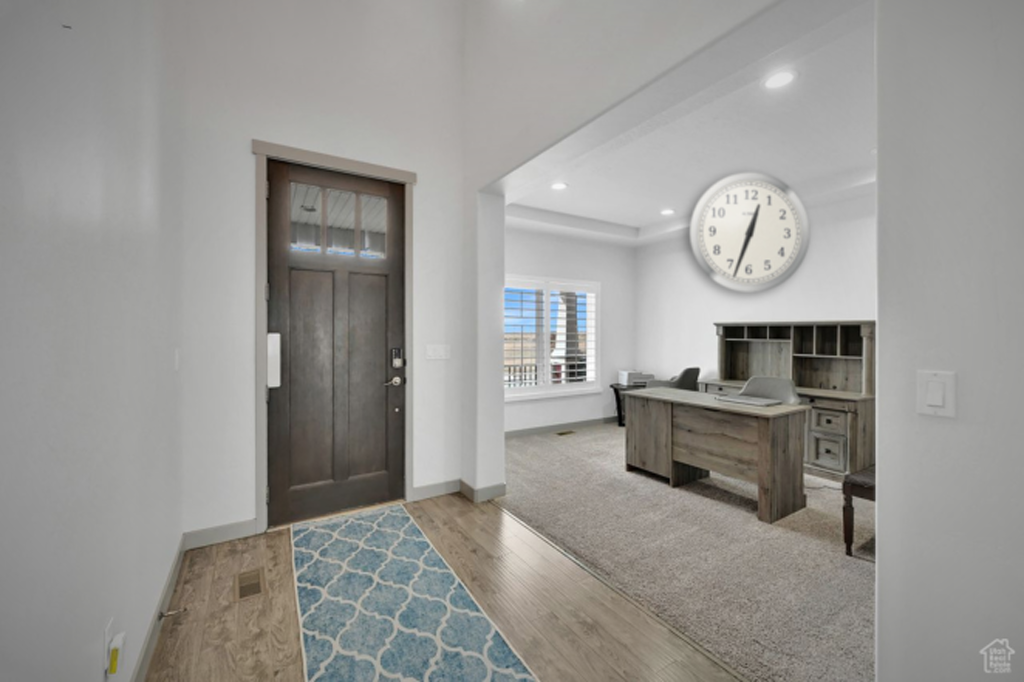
12:33
